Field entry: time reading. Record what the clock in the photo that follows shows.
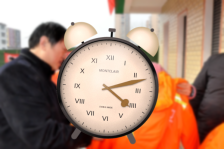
4:12
